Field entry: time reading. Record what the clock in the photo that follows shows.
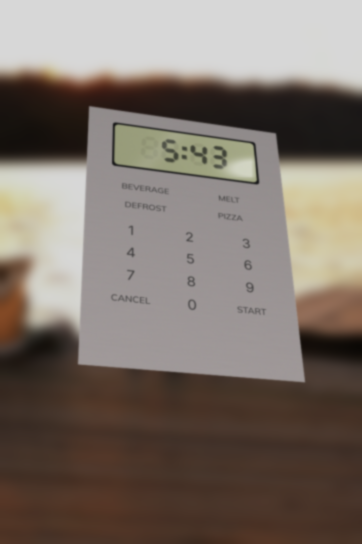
5:43
